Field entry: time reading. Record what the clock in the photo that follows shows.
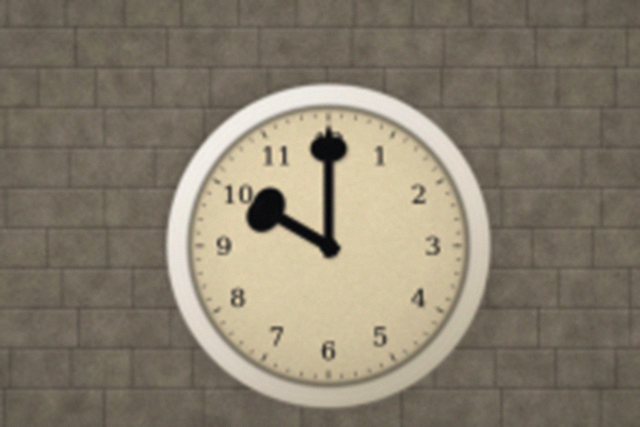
10:00
